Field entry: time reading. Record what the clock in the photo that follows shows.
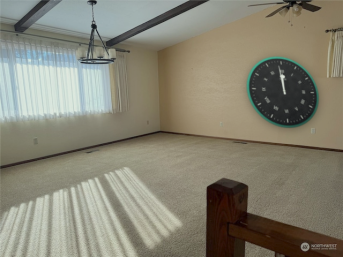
11:59
